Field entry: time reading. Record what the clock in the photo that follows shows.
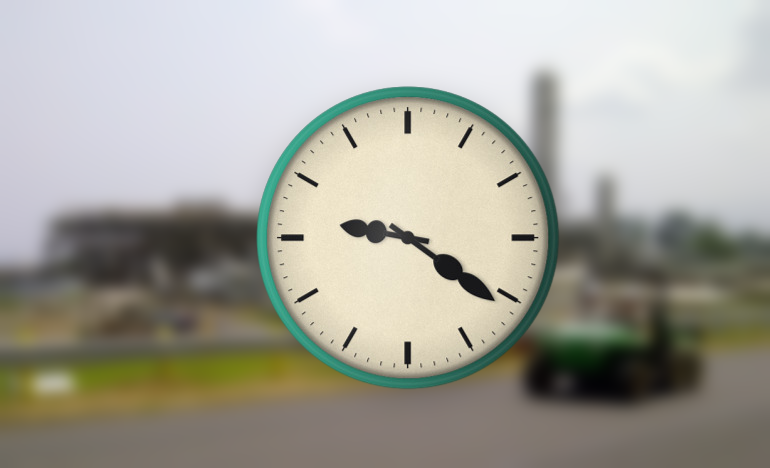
9:21
